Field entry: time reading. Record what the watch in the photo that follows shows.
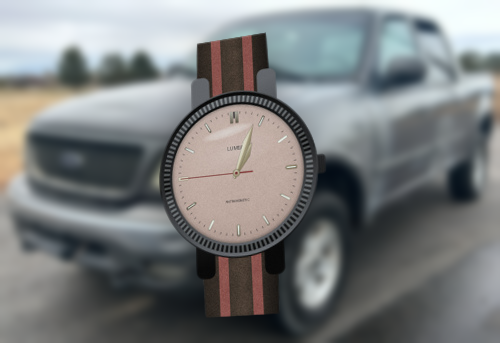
1:03:45
